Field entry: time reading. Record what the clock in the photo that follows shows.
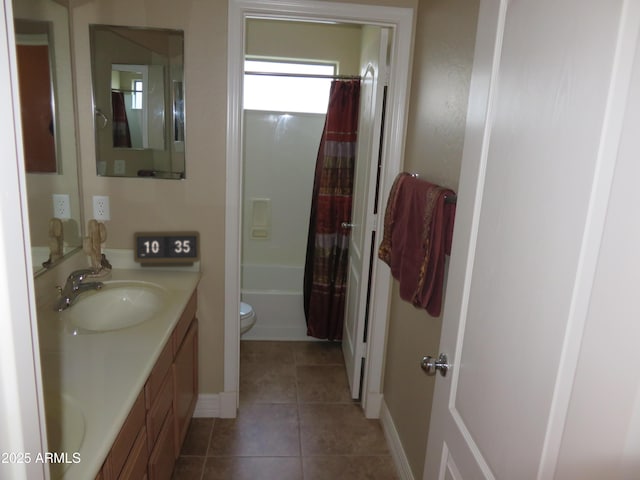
10:35
